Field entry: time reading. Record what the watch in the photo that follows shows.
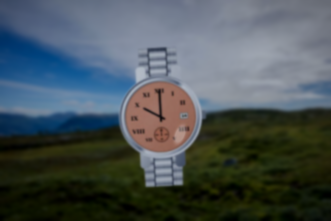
10:00
